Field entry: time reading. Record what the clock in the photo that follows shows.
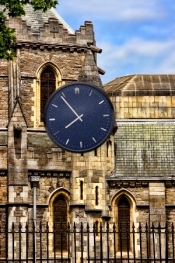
7:54
